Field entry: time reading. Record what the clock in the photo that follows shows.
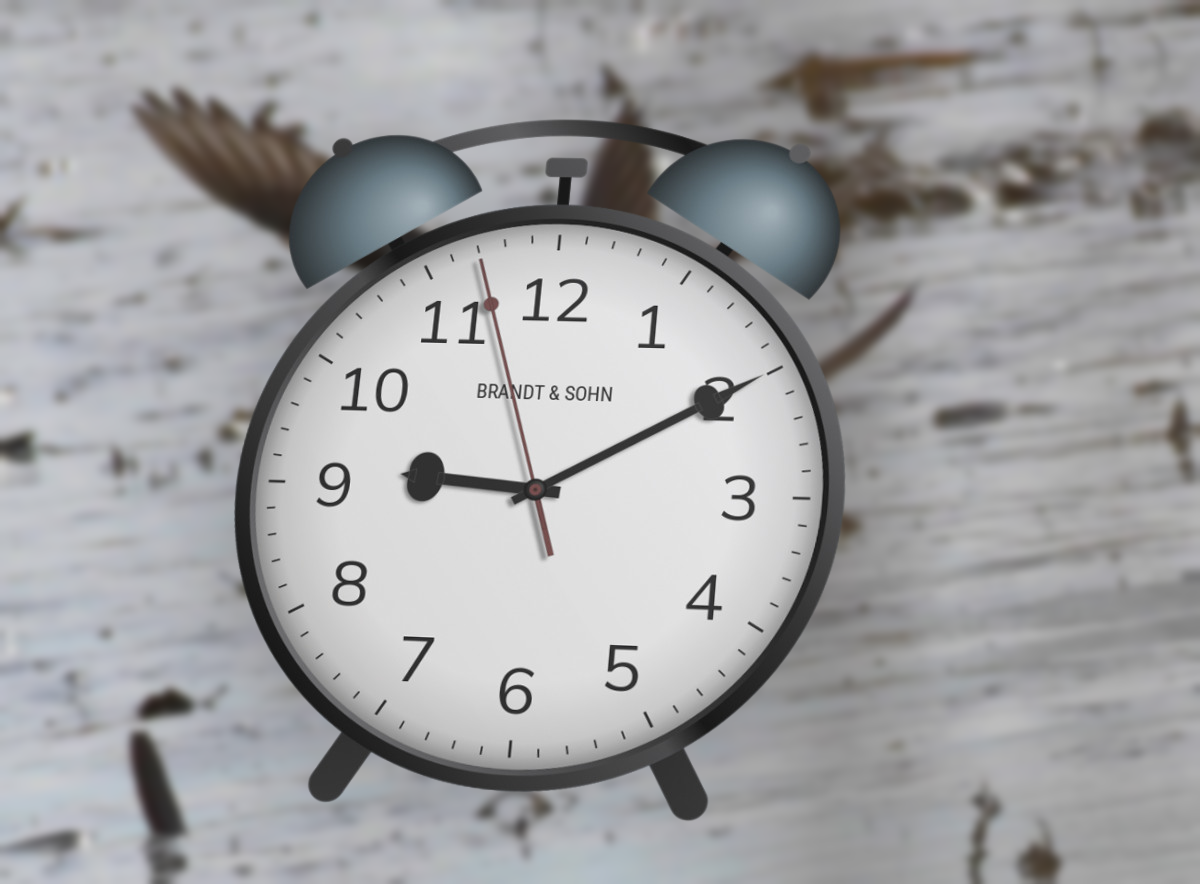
9:09:57
